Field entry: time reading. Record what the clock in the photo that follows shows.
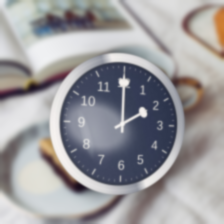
2:00
